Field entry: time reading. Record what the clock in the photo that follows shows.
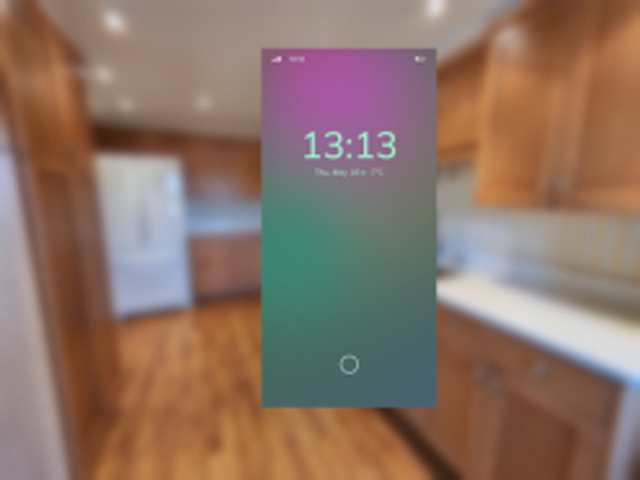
13:13
